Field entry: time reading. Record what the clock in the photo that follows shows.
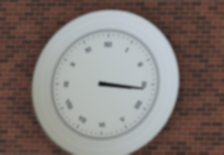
3:16
